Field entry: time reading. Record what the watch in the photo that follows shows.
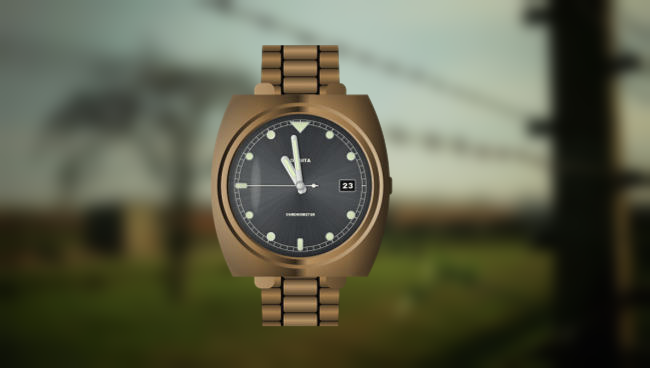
10:58:45
